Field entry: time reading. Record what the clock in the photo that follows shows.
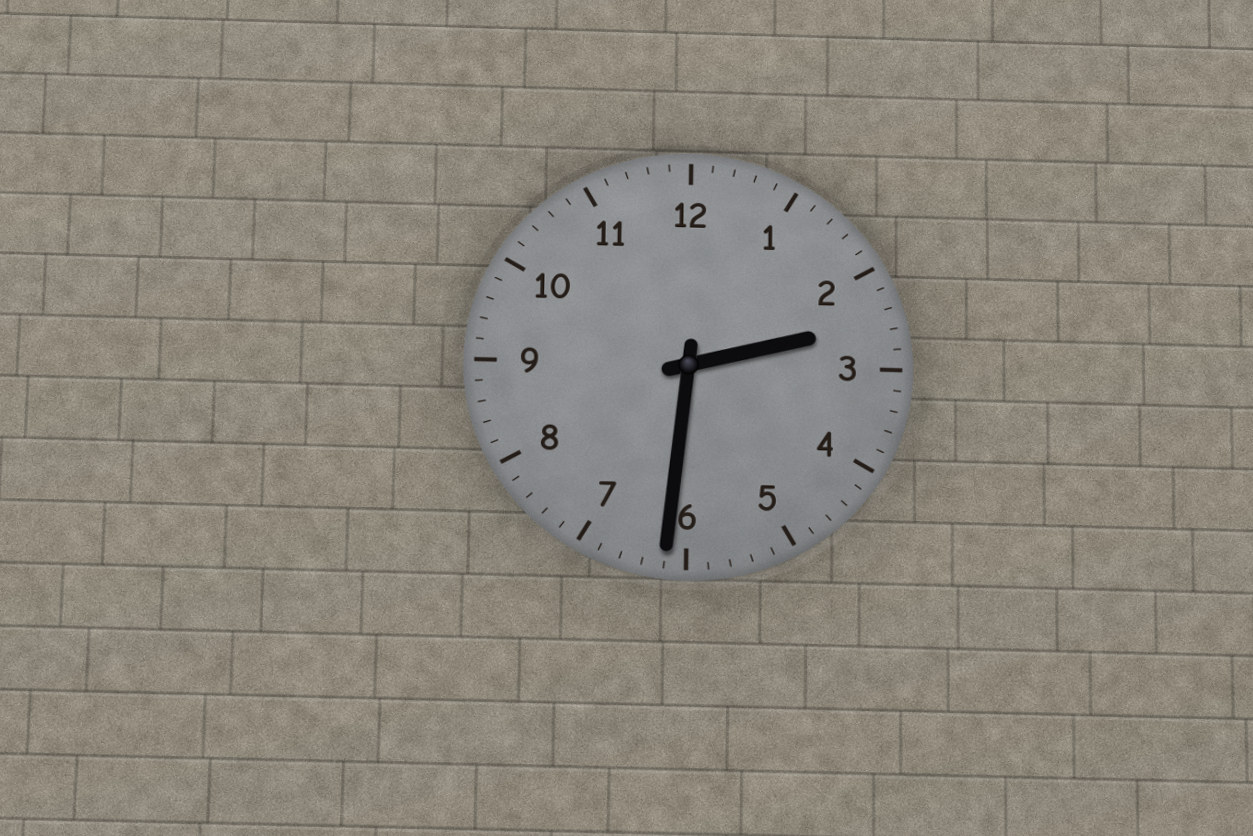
2:31
